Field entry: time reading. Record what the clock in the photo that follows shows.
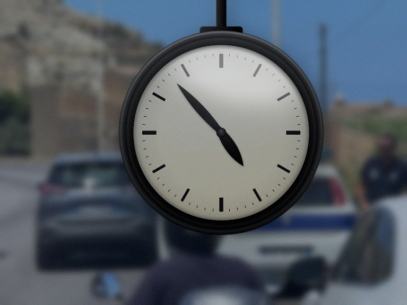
4:53
